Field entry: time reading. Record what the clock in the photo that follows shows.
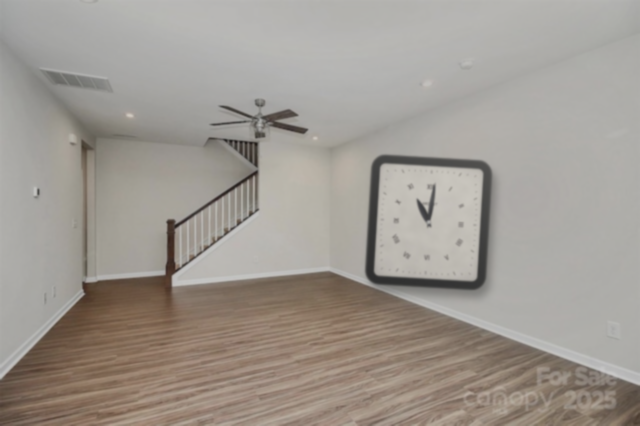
11:01
